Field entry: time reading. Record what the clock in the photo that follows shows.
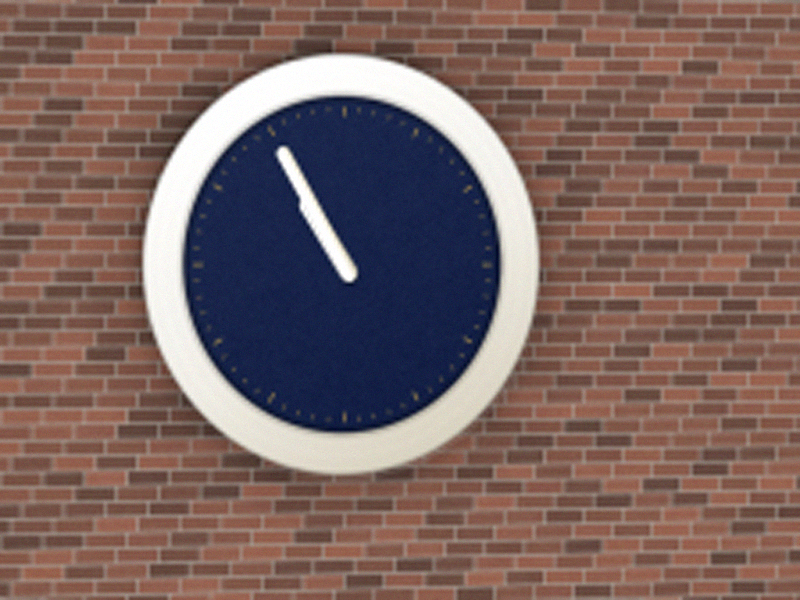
10:55
